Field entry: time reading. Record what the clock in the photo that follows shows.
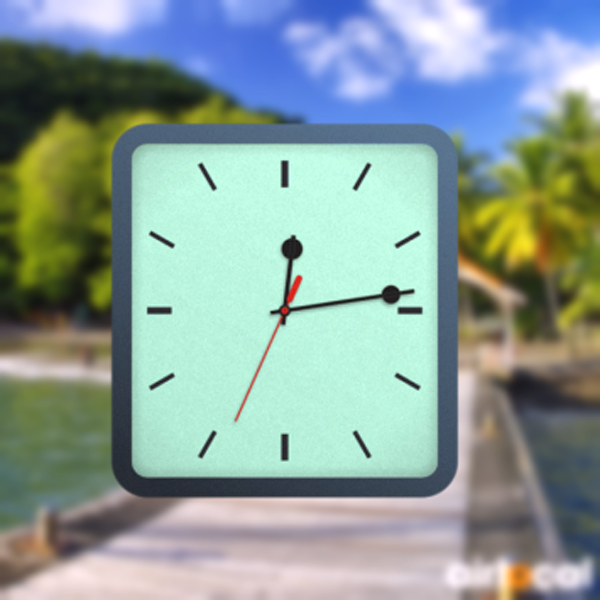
12:13:34
